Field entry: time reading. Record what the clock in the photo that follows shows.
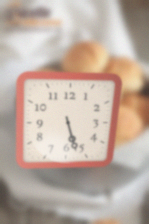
5:27
